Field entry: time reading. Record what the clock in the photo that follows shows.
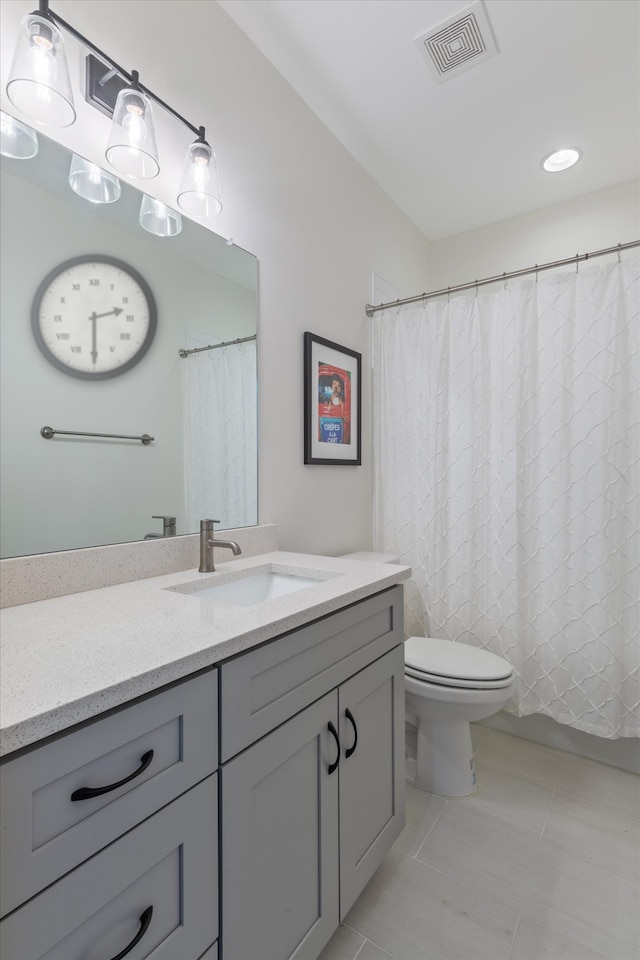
2:30
